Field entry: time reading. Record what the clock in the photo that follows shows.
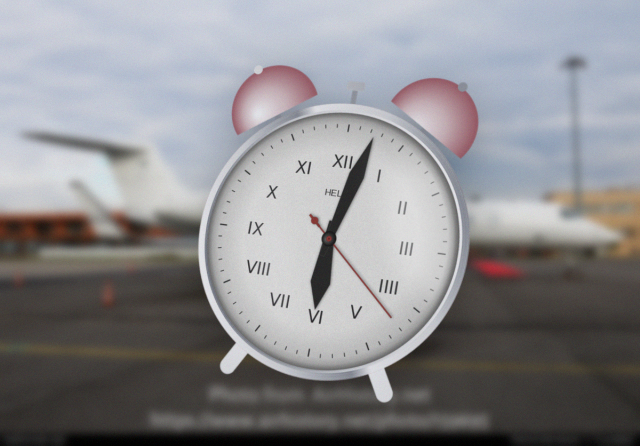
6:02:22
